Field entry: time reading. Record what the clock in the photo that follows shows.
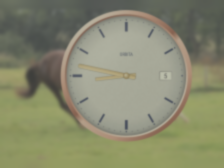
8:47
